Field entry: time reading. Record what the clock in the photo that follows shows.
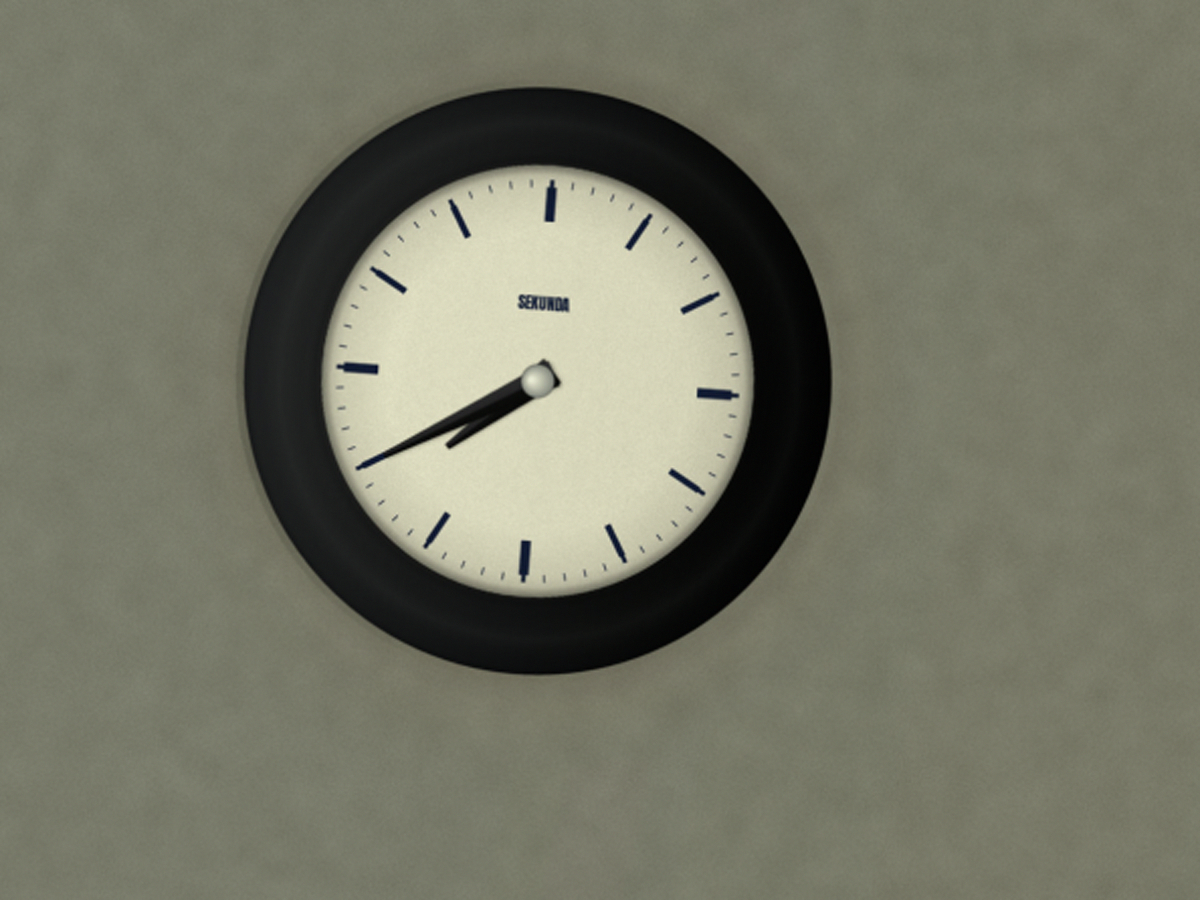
7:40
